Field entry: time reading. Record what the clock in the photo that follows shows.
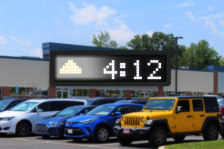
4:12
